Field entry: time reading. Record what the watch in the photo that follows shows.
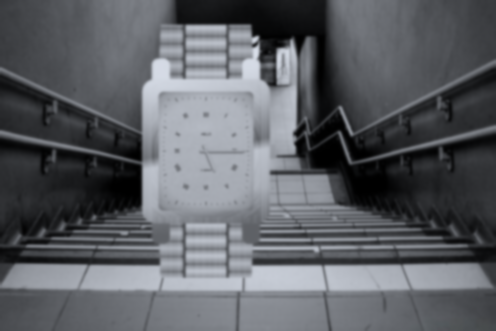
5:15
